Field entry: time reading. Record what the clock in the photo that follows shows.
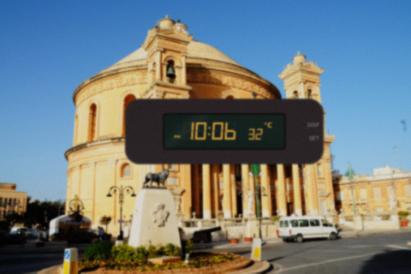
10:06
